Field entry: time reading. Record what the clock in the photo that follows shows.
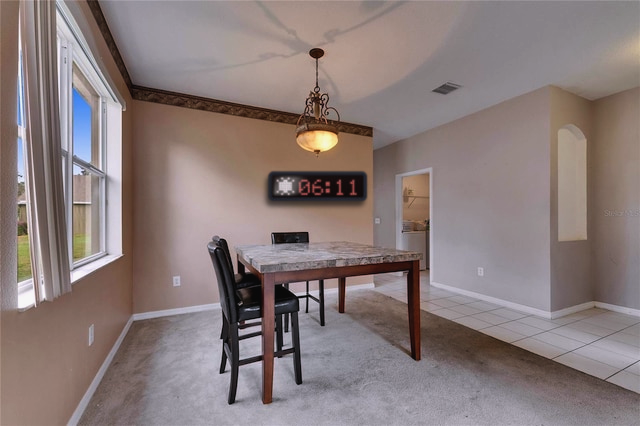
6:11
